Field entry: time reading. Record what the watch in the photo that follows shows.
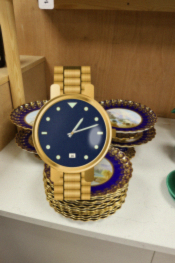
1:12
